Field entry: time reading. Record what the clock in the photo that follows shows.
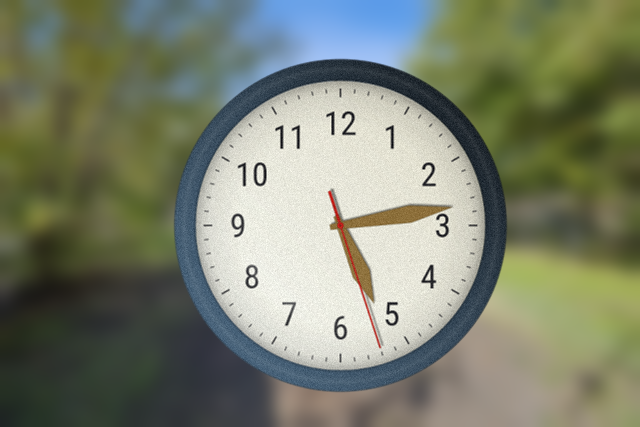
5:13:27
